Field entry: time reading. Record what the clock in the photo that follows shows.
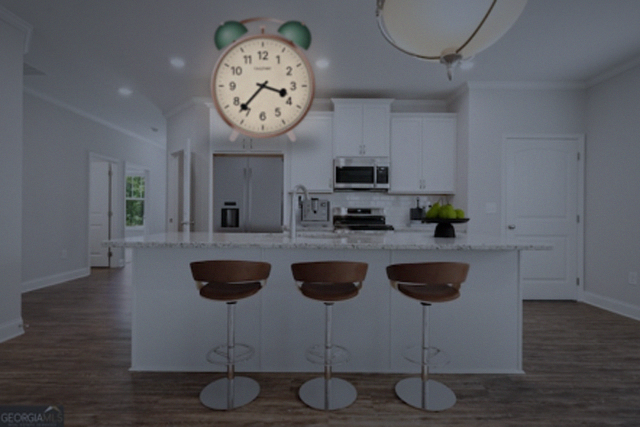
3:37
